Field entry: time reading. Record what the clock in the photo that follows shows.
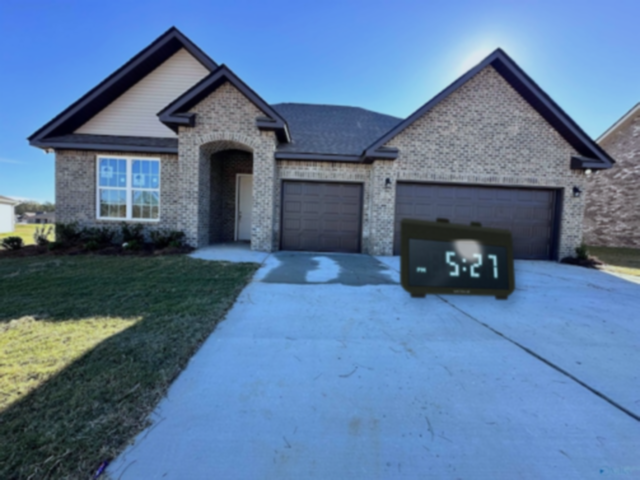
5:27
